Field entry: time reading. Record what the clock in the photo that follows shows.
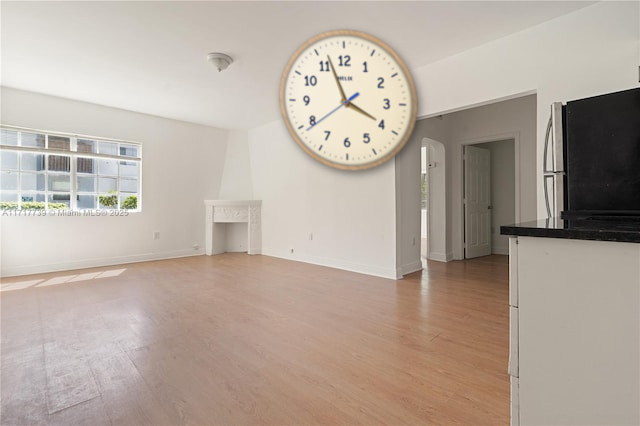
3:56:39
